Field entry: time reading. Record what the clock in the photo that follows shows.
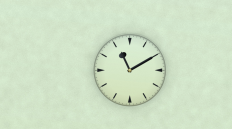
11:10
